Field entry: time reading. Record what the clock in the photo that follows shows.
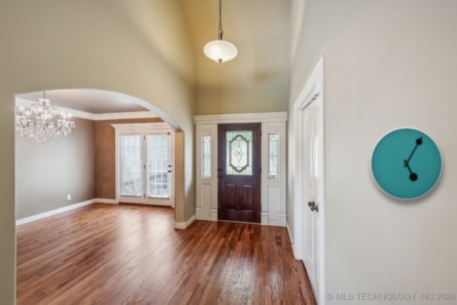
5:05
